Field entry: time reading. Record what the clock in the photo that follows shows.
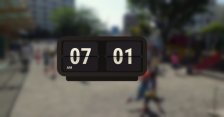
7:01
